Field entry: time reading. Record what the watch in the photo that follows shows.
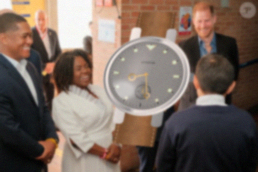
8:28
